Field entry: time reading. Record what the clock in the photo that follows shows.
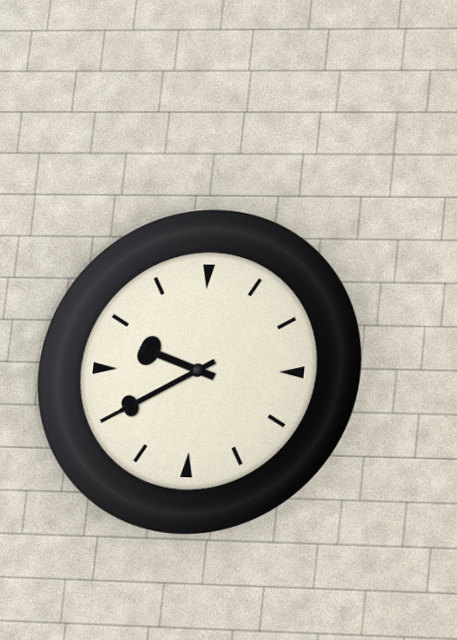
9:40
